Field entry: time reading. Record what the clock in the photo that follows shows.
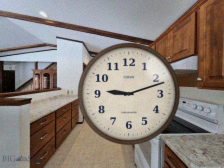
9:12
